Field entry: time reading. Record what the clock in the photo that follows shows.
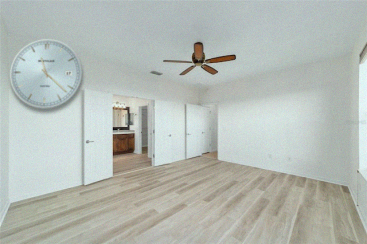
11:22
